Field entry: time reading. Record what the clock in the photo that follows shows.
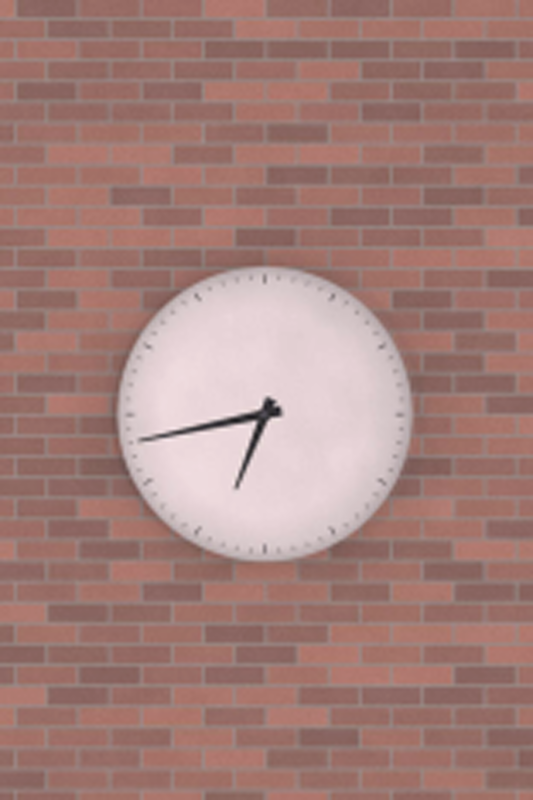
6:43
